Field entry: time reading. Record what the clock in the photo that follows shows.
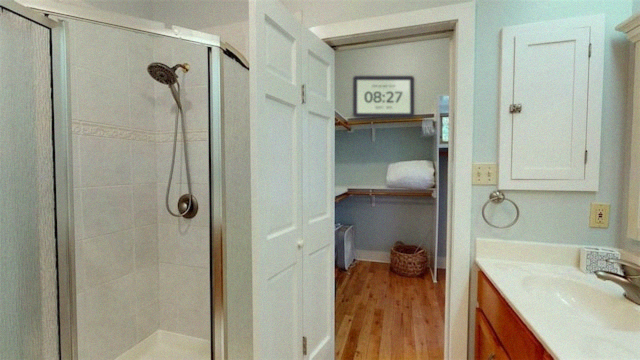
8:27
